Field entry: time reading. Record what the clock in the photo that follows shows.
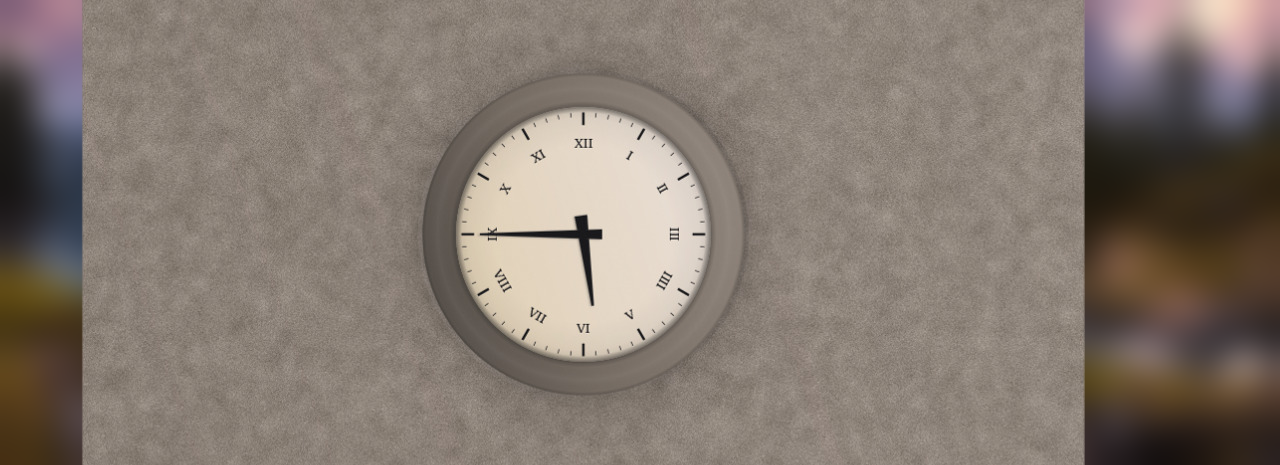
5:45
